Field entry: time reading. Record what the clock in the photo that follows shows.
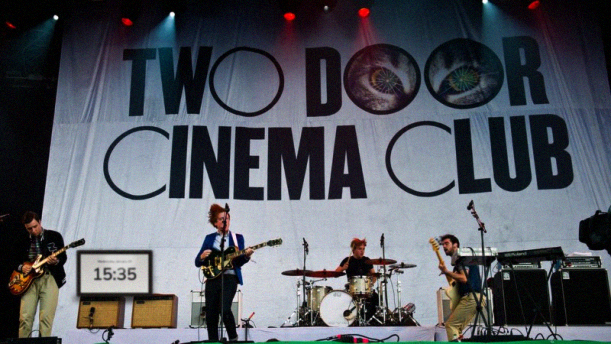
15:35
